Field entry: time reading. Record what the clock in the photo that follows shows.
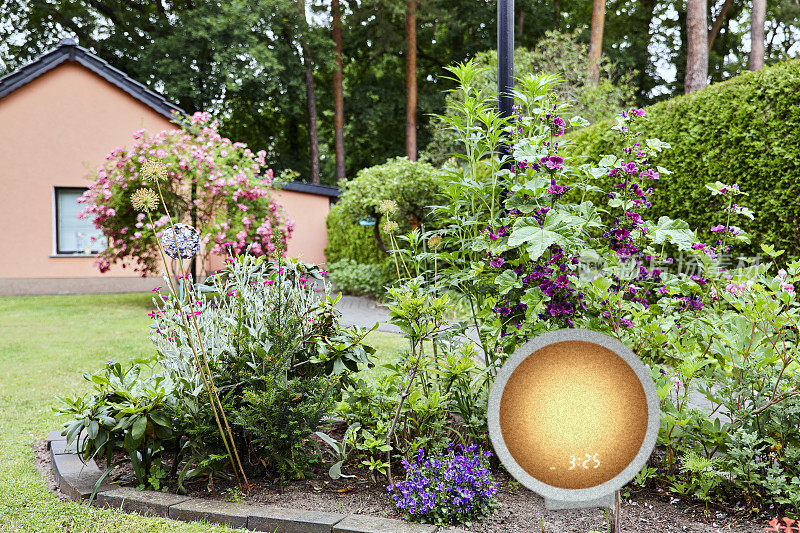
3:25
